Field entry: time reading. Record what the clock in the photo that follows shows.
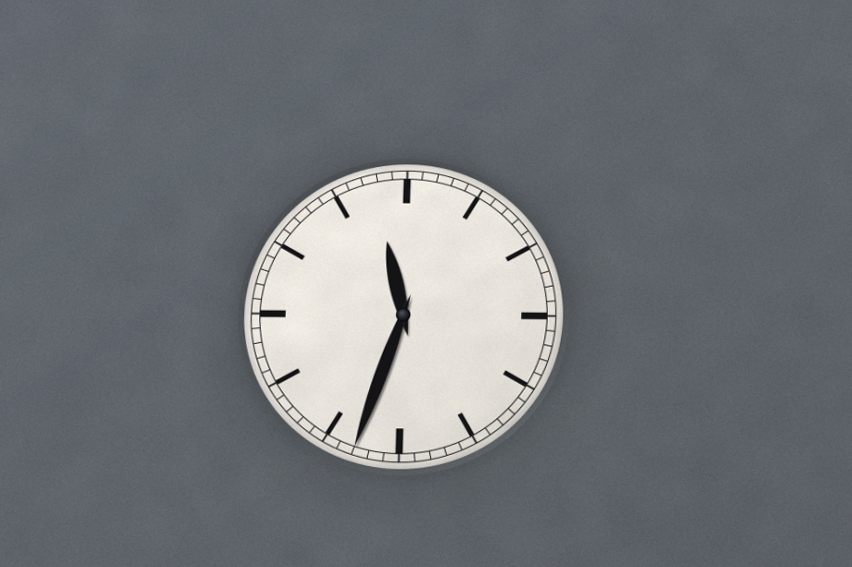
11:33
